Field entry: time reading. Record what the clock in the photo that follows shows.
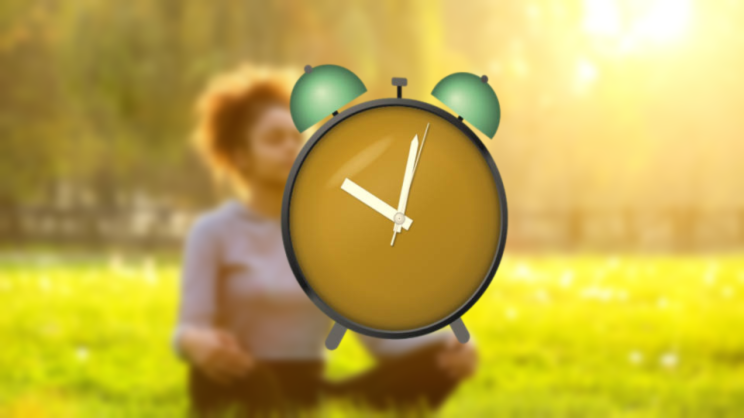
10:02:03
